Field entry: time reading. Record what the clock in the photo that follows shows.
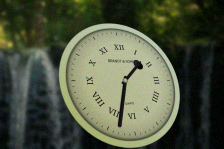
1:33
